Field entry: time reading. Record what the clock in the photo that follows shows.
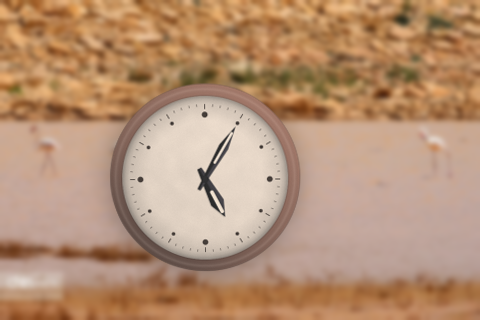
5:05
